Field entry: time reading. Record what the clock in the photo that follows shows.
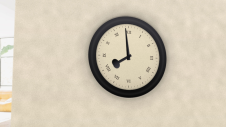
7:59
